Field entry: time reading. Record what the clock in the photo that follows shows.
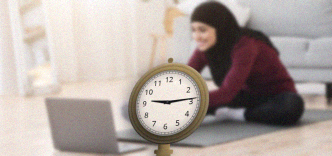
9:14
